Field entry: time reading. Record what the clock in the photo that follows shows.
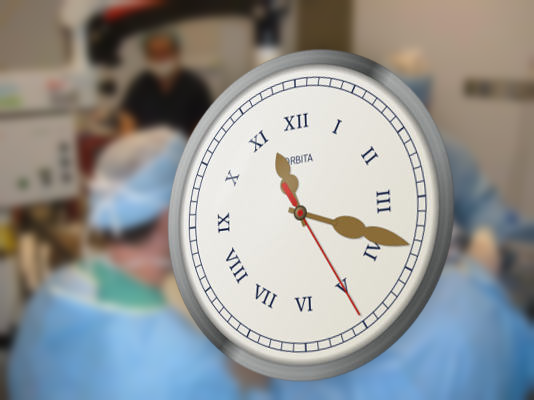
11:18:25
